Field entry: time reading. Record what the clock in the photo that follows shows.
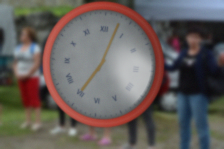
7:03
